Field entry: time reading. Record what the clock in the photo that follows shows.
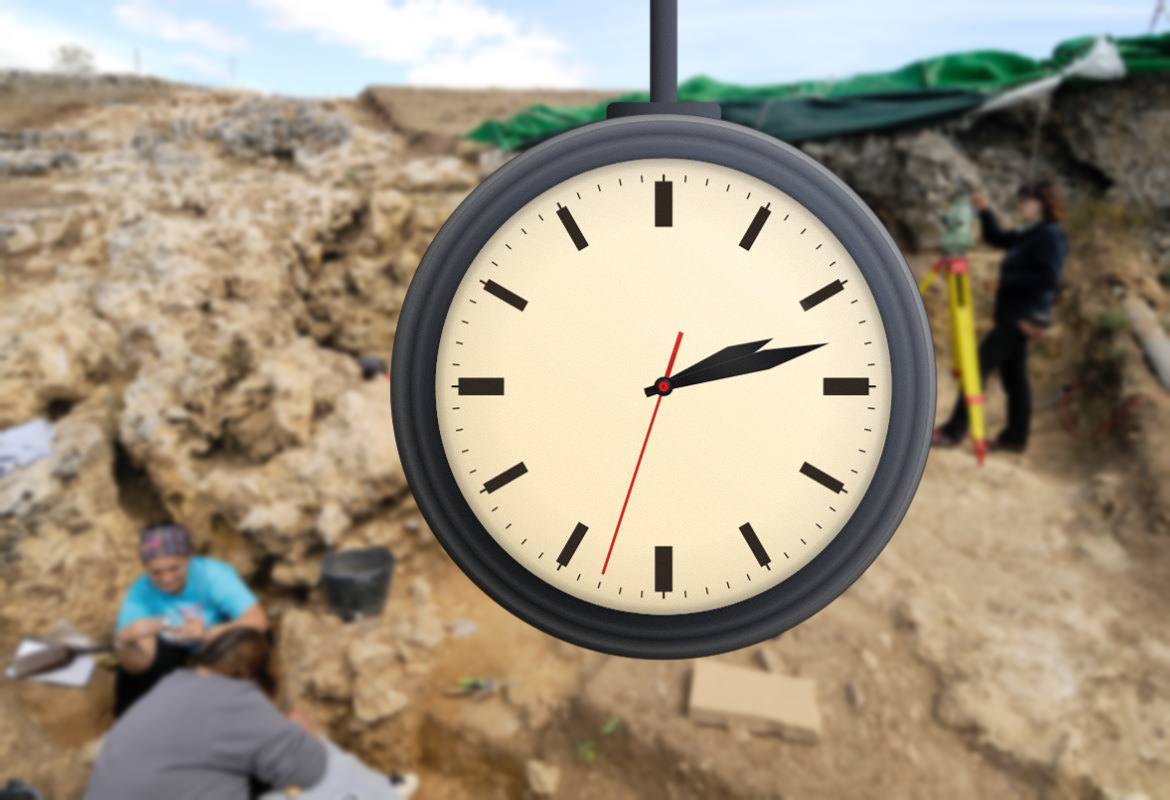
2:12:33
